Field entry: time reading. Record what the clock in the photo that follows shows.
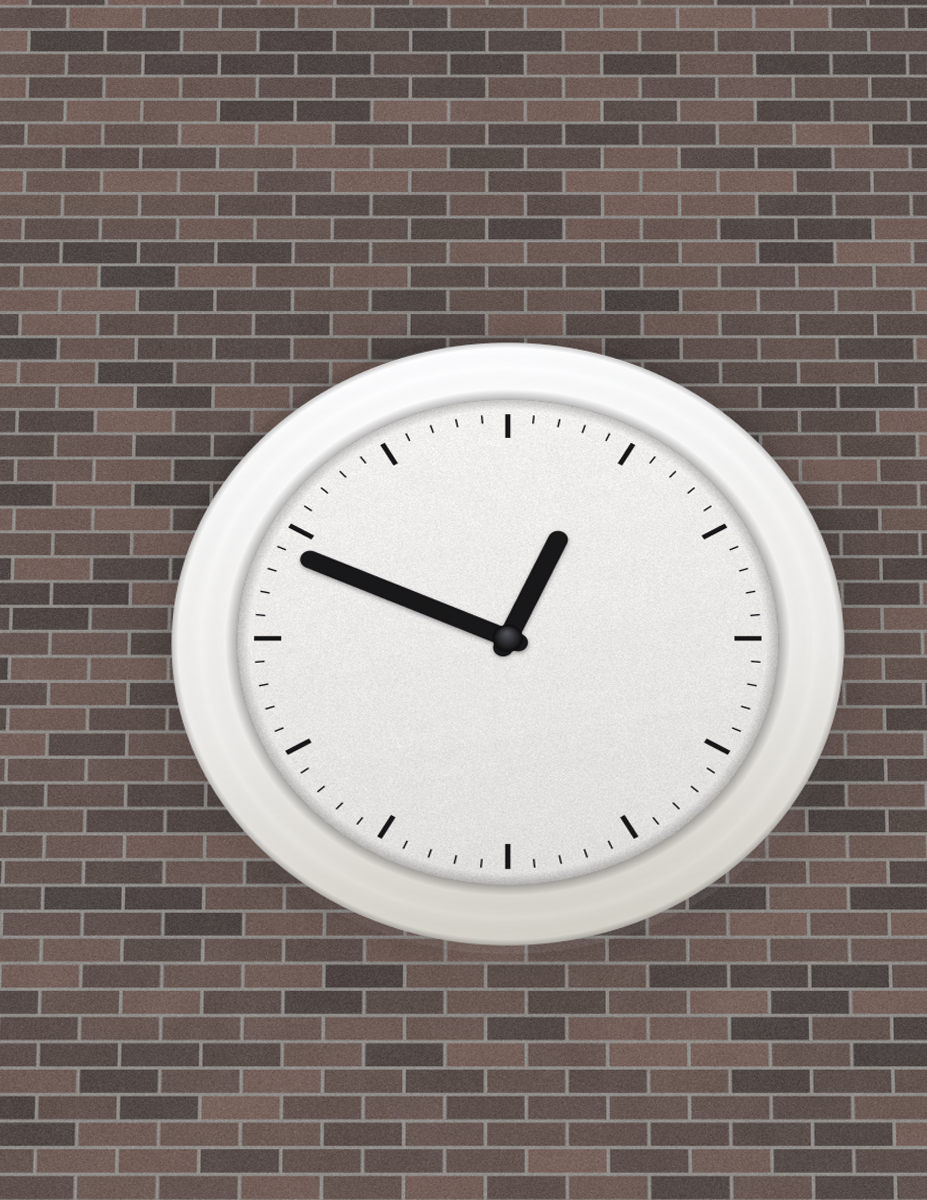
12:49
